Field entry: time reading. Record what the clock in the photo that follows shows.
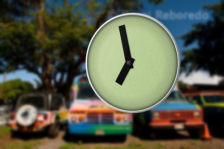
6:58
